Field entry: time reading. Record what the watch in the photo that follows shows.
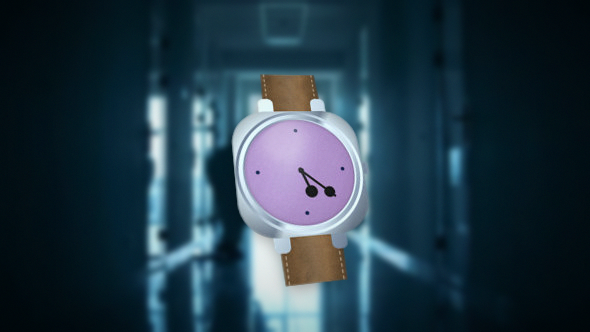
5:22
